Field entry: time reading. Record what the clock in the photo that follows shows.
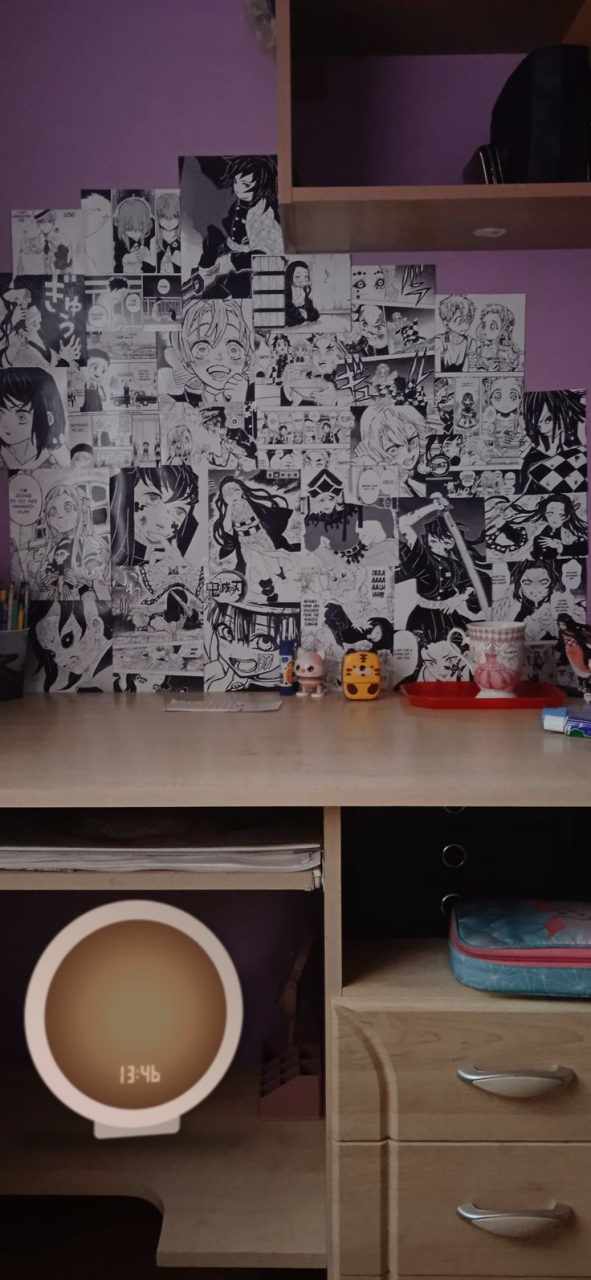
13:46
